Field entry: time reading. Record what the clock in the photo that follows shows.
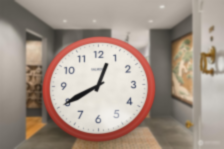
12:40
